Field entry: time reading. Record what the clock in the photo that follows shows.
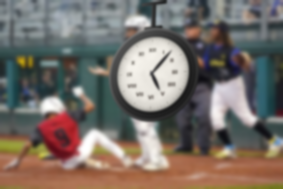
5:07
